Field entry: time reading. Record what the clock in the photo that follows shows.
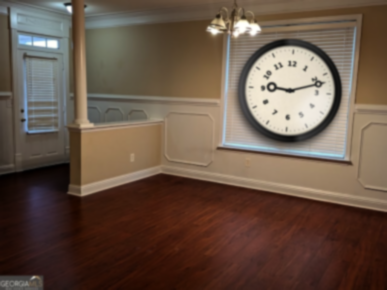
9:12
